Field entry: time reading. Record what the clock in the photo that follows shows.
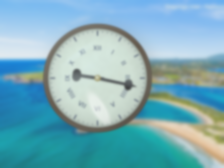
9:17
